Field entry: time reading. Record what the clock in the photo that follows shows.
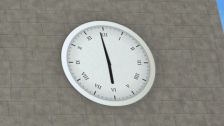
5:59
